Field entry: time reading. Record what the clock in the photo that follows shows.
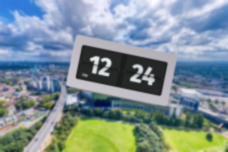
12:24
